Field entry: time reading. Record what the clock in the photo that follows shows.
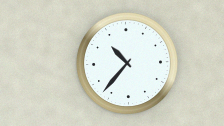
10:37
